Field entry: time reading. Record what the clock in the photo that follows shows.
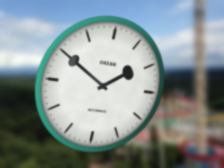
1:50
